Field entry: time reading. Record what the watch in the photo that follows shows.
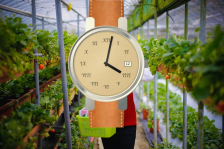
4:02
